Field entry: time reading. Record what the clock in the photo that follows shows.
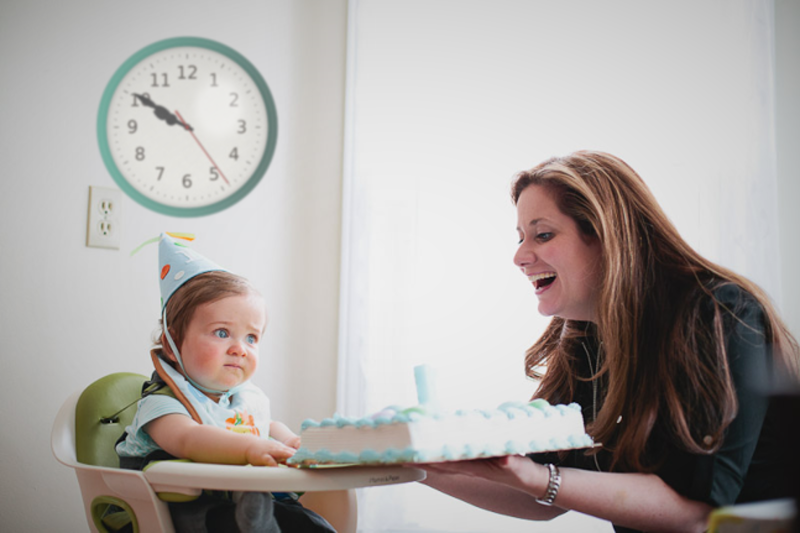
9:50:24
